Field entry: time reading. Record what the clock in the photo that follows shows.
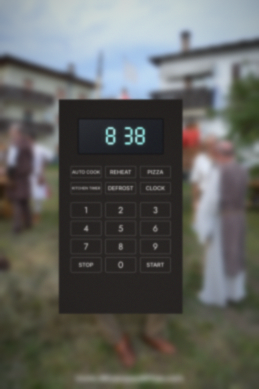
8:38
